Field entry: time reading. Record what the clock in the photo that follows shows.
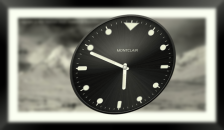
5:49
